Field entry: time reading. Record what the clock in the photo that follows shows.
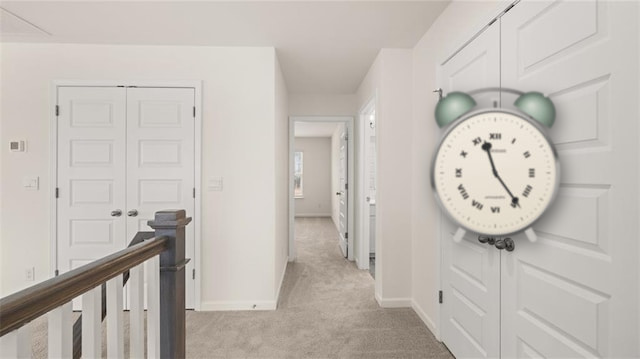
11:24
